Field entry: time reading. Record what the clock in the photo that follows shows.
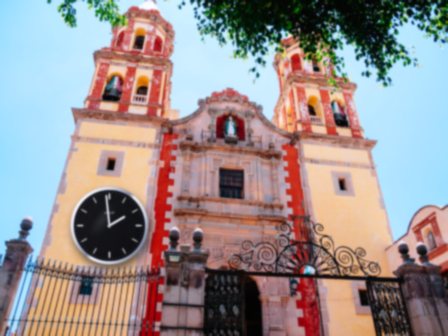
1:59
